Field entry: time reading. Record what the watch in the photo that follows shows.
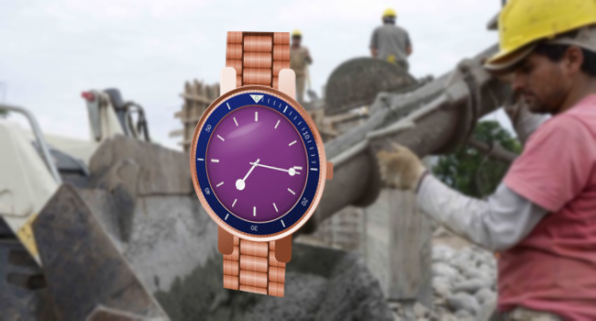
7:16
